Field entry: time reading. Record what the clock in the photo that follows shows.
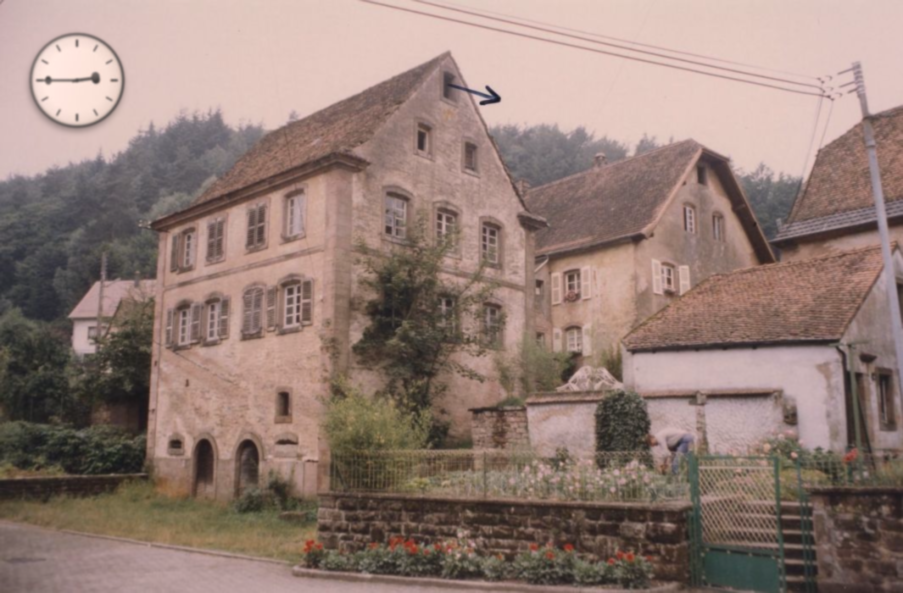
2:45
